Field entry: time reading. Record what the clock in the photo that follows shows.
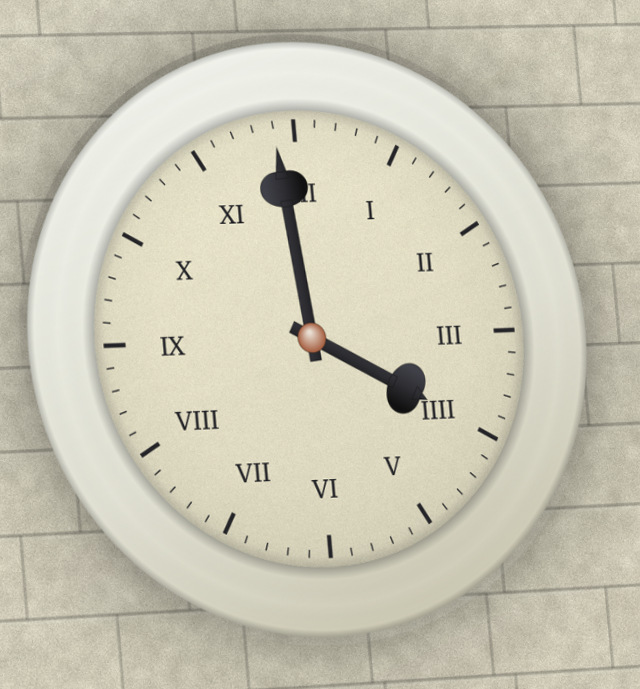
3:59
